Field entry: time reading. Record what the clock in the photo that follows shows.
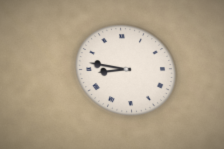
8:47
